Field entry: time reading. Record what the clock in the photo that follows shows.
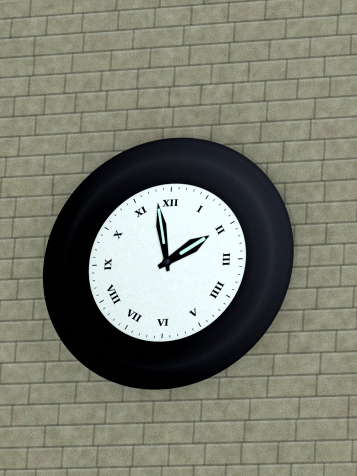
1:58
